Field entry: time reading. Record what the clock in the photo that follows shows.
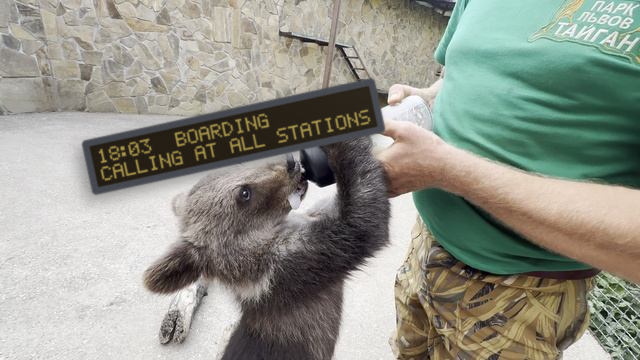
18:03
